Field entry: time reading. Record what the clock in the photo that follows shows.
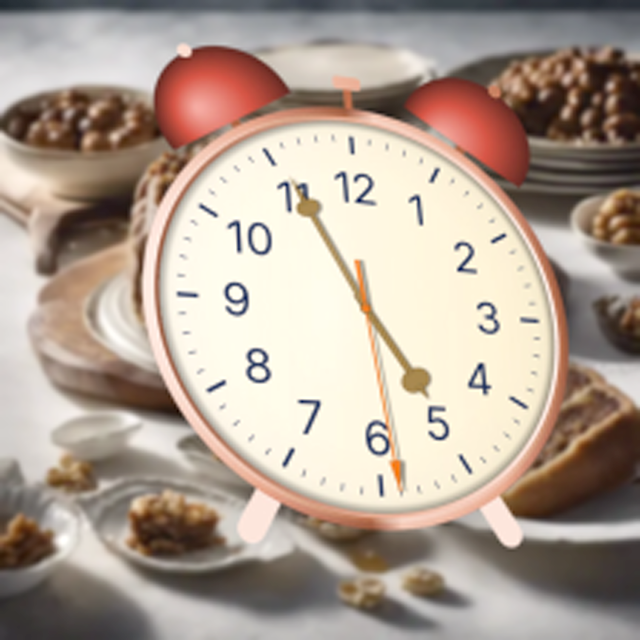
4:55:29
